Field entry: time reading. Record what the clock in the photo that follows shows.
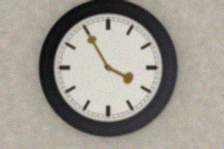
3:55
